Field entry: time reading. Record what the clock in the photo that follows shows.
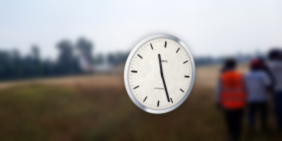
11:26
